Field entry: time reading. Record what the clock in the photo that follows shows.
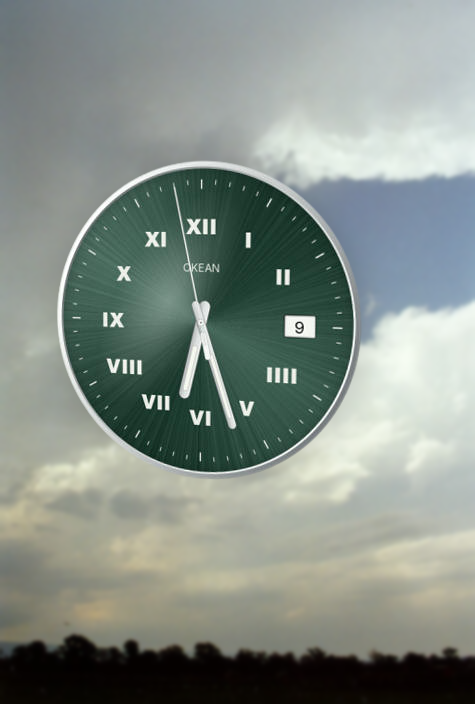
6:26:58
